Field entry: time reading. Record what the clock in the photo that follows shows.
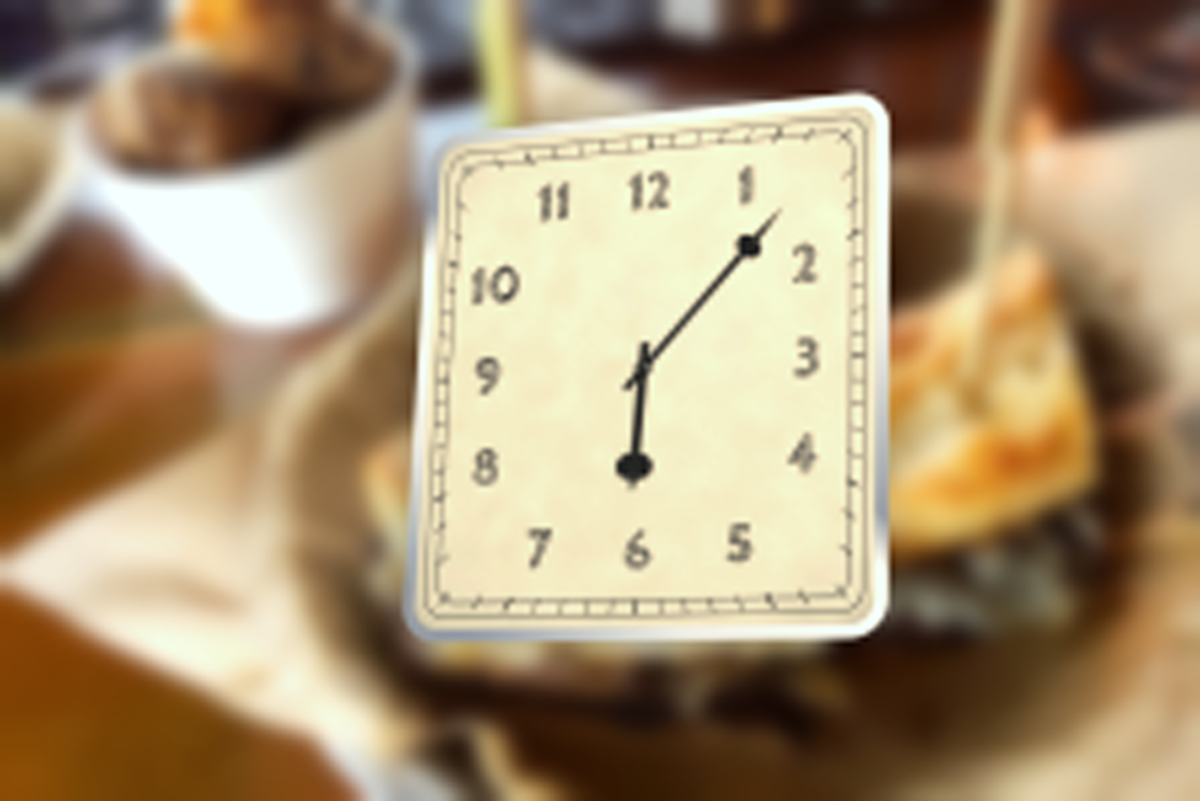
6:07
